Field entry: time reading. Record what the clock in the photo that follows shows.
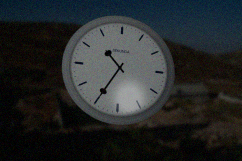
10:35
